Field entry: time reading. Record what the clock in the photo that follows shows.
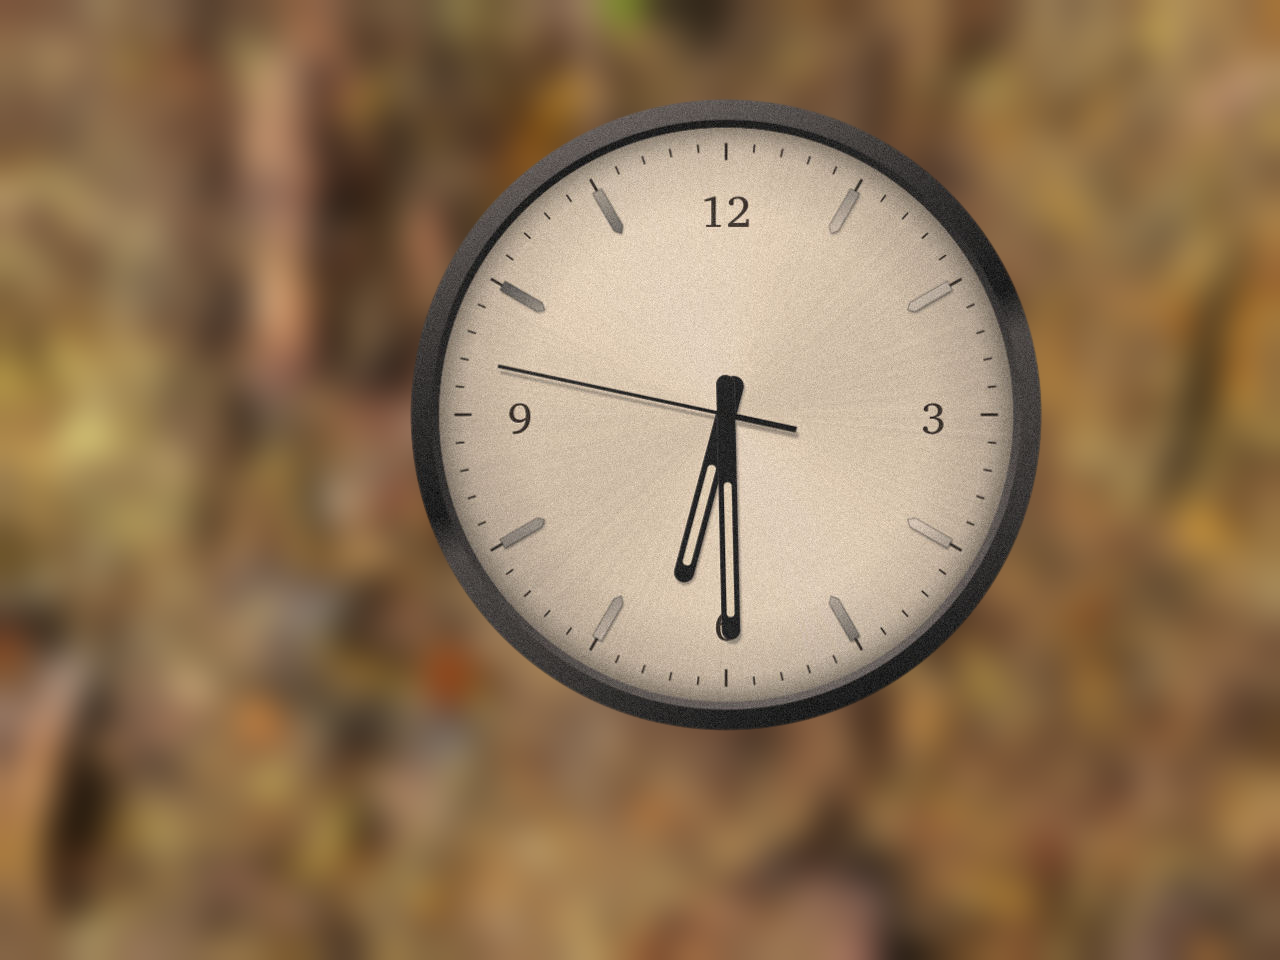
6:29:47
